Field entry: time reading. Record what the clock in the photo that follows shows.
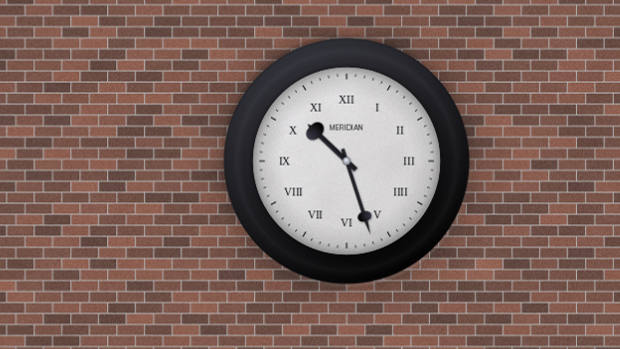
10:27
